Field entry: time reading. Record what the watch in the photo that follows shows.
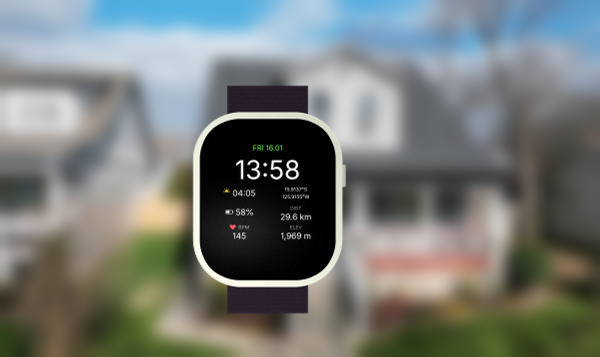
13:58
